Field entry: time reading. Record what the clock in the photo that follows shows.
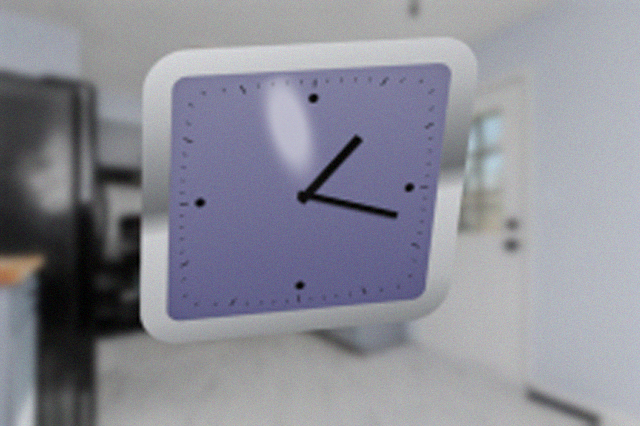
1:18
